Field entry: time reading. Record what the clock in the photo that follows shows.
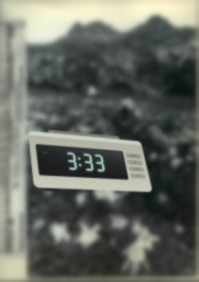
3:33
